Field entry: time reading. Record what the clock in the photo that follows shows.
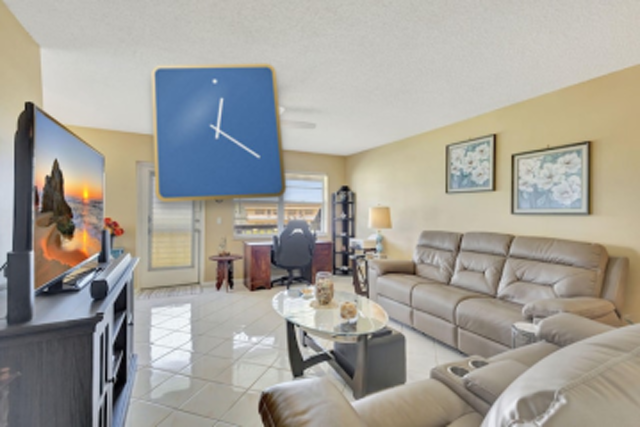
12:21
